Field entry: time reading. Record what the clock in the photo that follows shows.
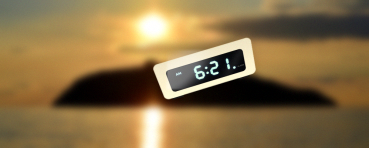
6:21
